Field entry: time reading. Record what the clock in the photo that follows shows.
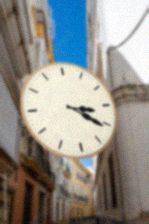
3:21
